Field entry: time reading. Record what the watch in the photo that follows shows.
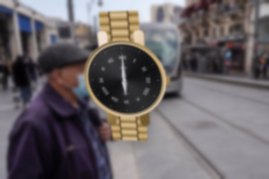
6:00
